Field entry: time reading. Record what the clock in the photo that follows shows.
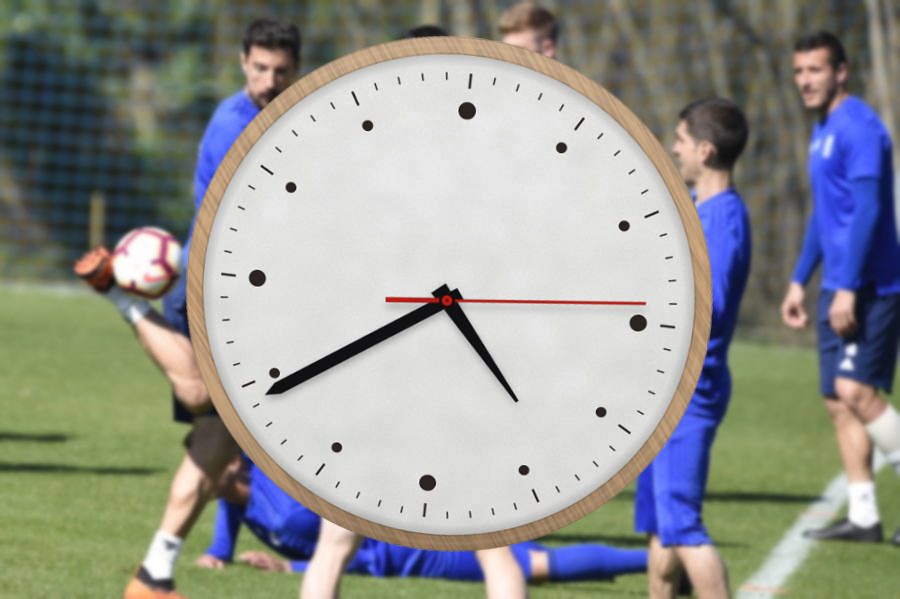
4:39:14
